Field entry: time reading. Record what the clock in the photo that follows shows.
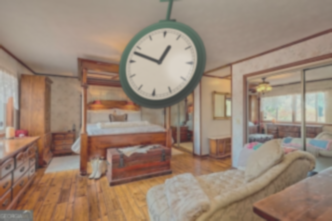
12:48
